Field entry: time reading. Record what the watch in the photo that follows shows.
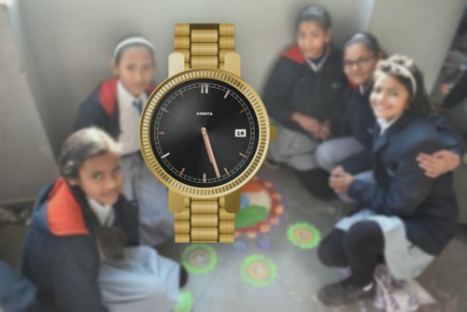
5:27
